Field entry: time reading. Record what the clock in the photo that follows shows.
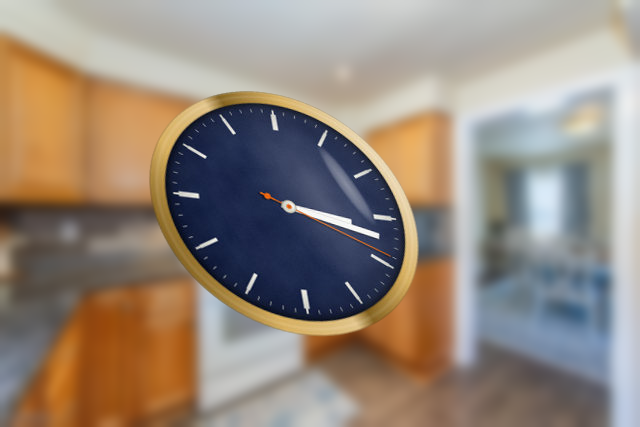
3:17:19
